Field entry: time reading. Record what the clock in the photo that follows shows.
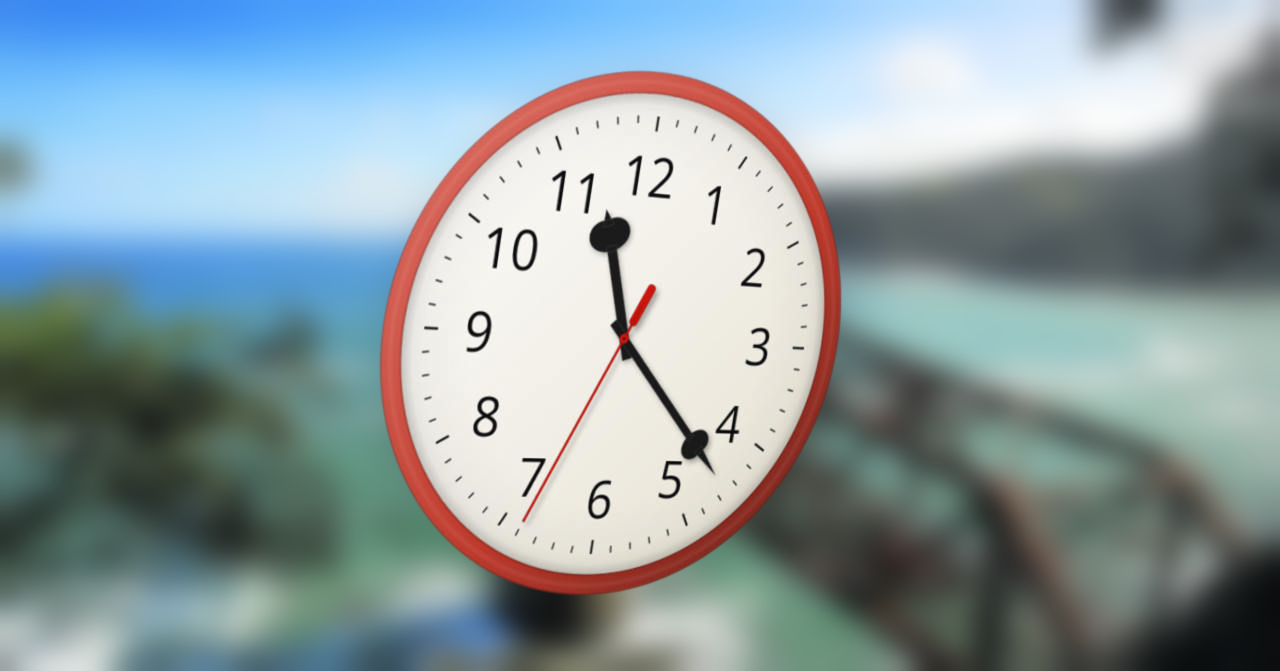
11:22:34
